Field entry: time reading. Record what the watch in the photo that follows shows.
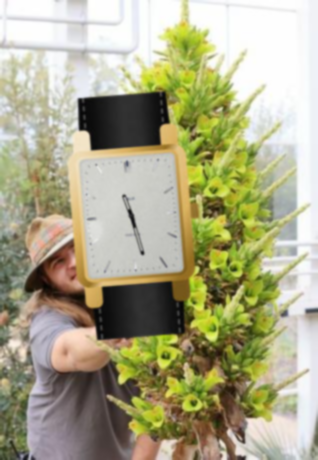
11:28
